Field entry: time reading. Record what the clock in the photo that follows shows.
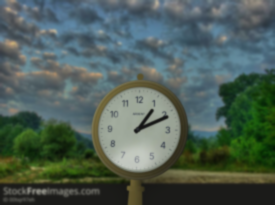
1:11
